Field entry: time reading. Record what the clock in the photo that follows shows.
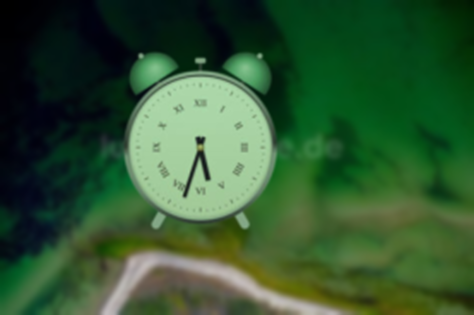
5:33
